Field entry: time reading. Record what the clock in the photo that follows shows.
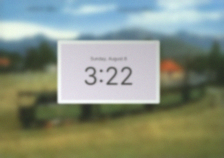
3:22
